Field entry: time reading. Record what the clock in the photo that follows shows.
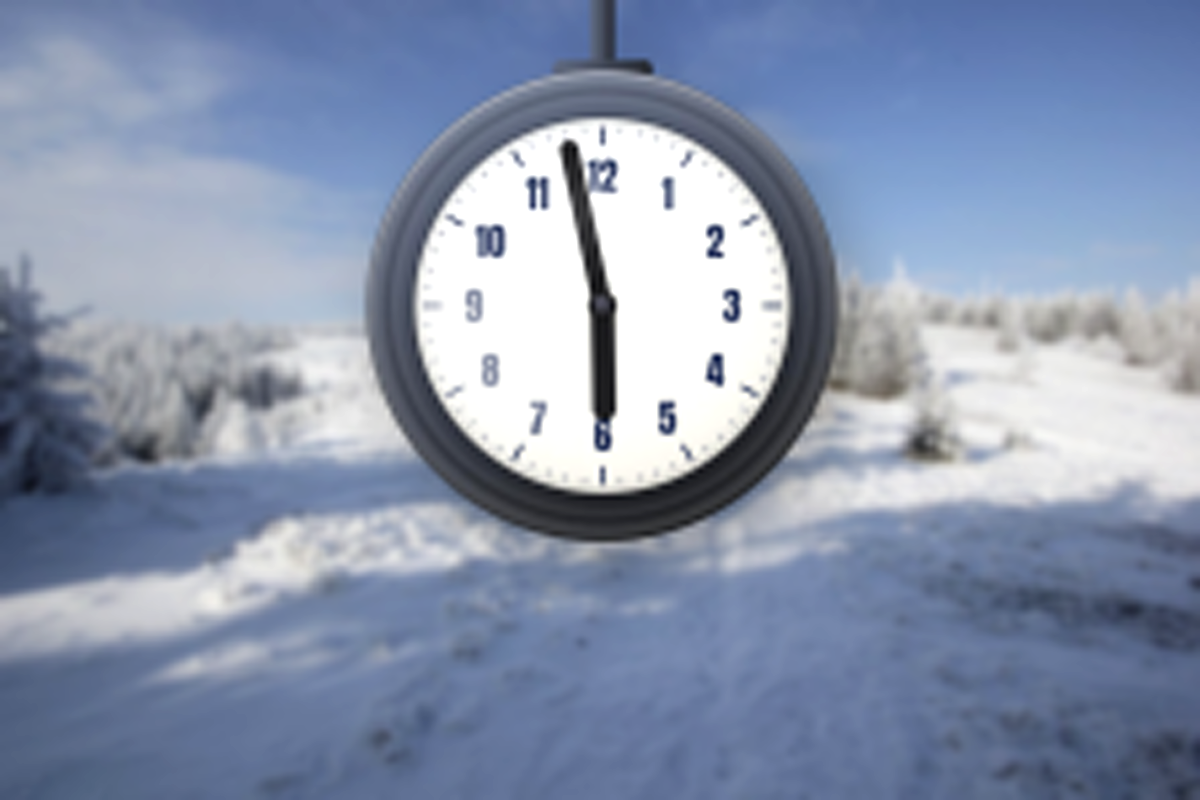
5:58
